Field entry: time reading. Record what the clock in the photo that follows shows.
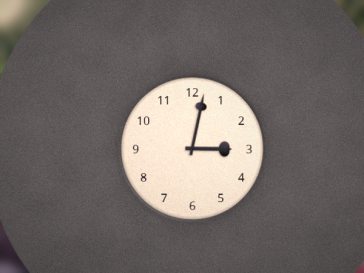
3:02
